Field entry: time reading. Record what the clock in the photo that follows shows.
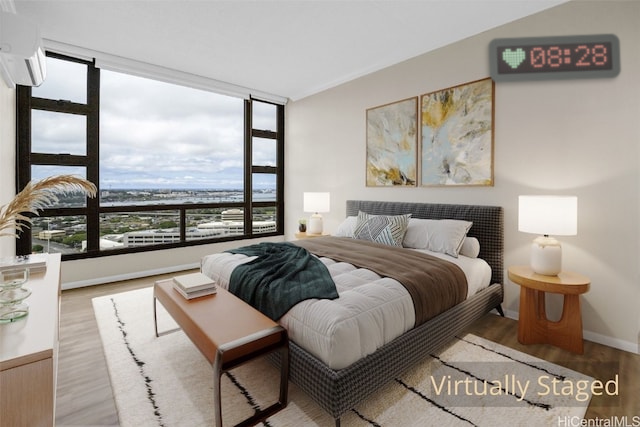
8:28
